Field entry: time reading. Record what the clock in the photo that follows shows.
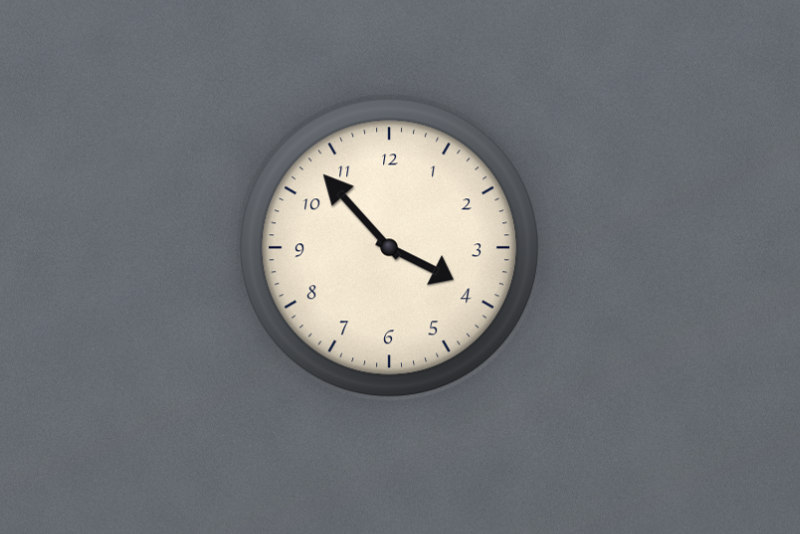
3:53
